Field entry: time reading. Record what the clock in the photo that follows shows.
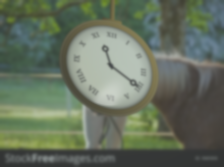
11:20
